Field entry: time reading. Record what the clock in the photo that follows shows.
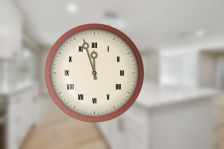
11:57
